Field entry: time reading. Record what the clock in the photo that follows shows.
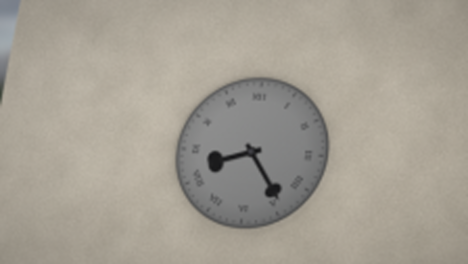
8:24
